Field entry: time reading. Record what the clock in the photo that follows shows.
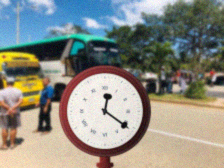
12:21
